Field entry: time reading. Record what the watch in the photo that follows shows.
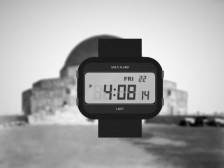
4:08:14
